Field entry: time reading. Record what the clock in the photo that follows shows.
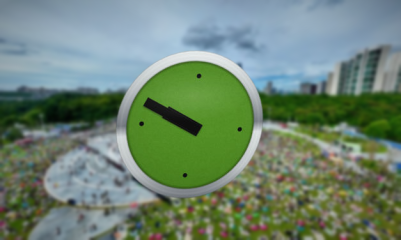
9:49
